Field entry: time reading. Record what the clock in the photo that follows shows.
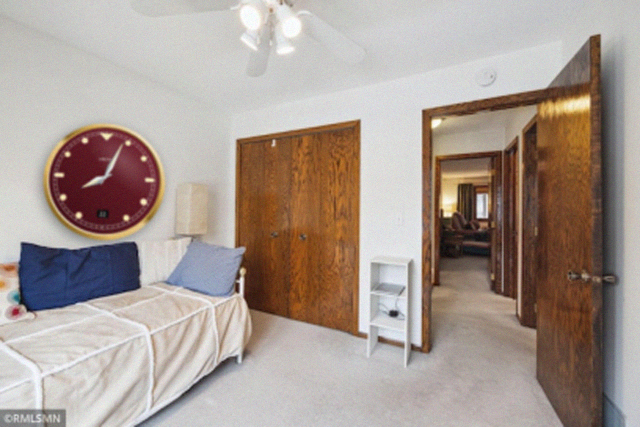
8:04
